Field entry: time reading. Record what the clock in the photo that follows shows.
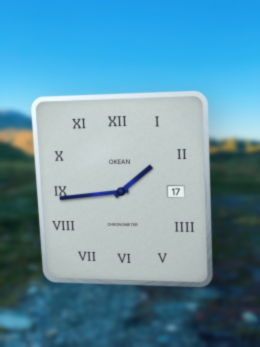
1:44
